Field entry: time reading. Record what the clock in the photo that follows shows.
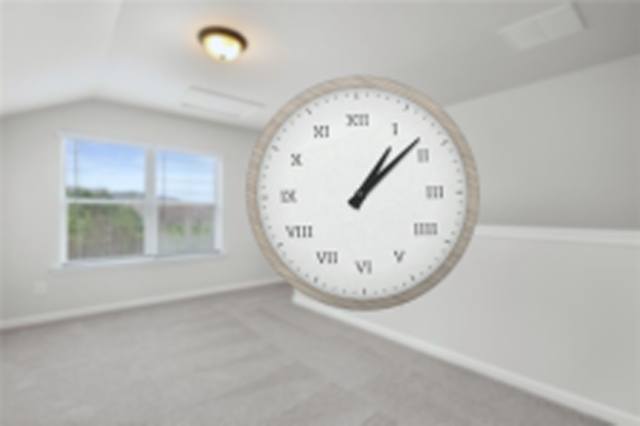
1:08
